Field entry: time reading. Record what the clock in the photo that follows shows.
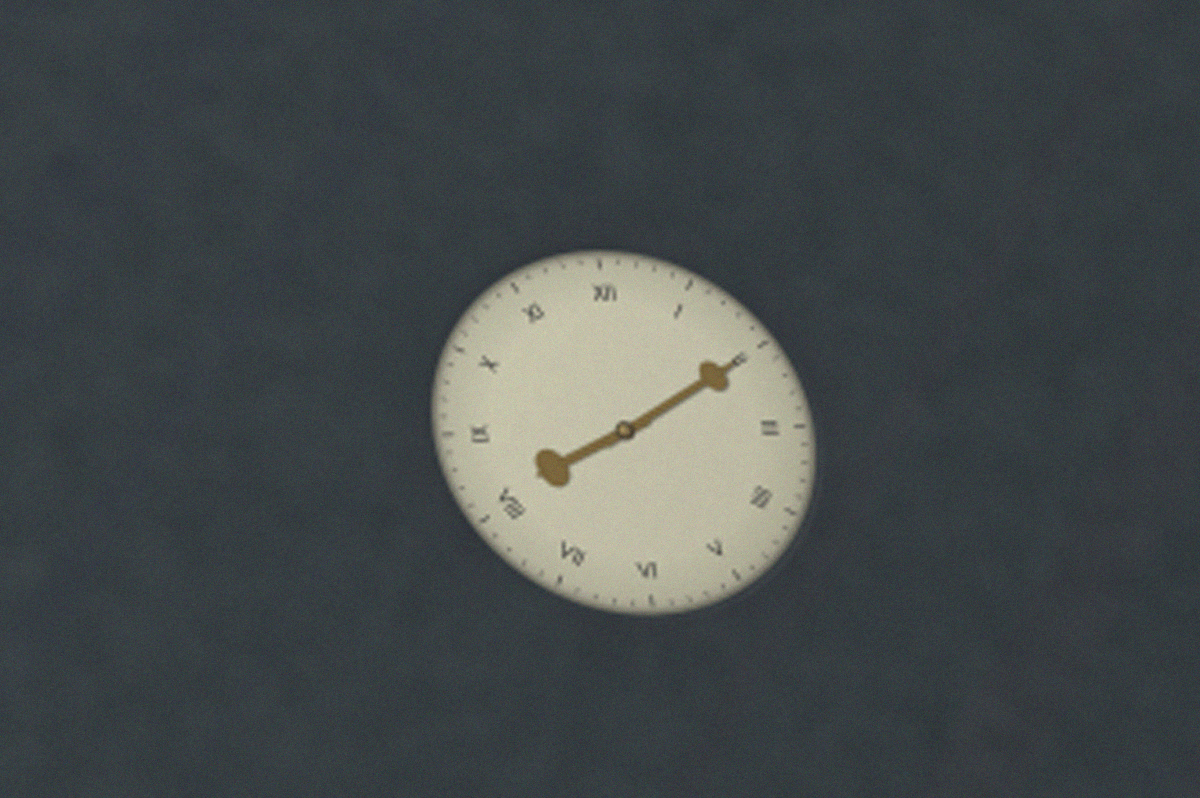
8:10
